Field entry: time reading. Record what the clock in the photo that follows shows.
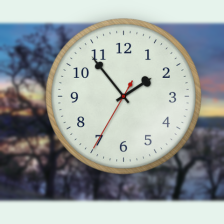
1:53:35
